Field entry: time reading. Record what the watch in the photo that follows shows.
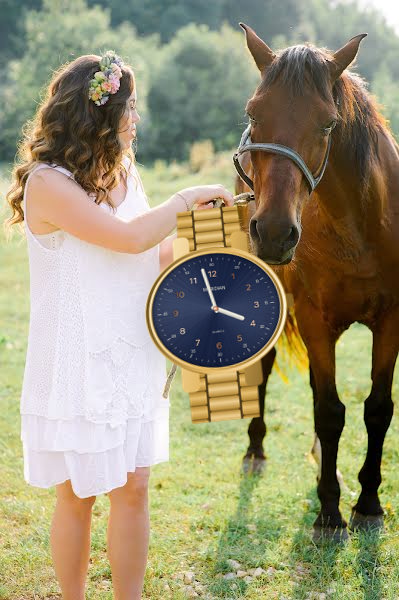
3:58
